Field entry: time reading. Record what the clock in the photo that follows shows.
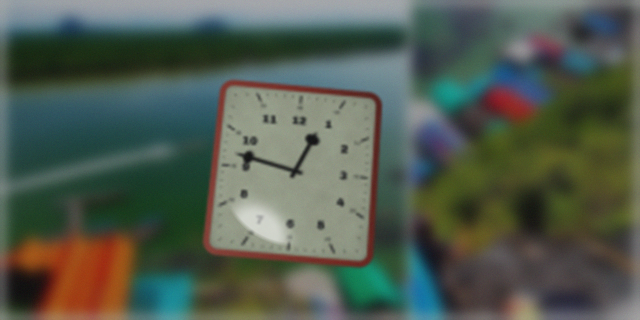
12:47
